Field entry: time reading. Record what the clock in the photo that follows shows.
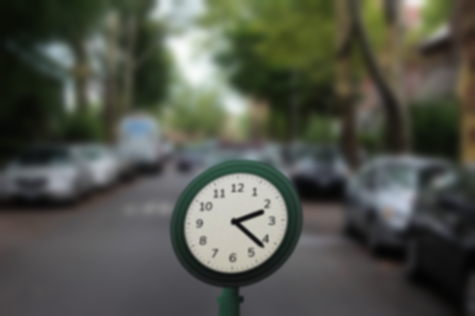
2:22
